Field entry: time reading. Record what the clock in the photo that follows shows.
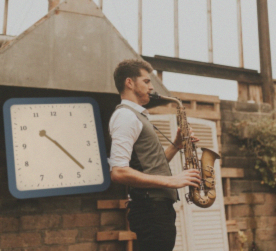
10:23
